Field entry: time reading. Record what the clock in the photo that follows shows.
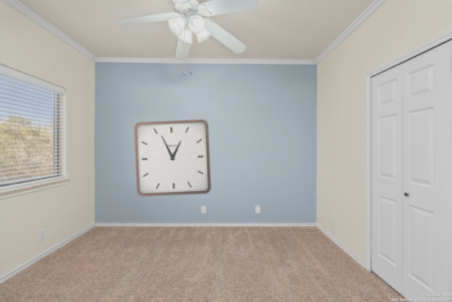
12:56
